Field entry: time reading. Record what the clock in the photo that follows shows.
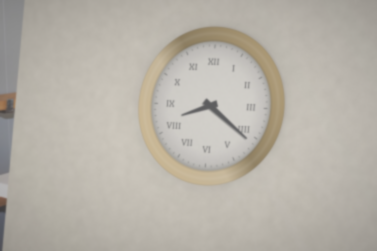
8:21
